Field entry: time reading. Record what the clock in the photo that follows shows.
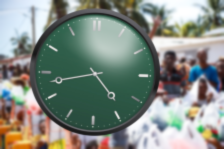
4:43
